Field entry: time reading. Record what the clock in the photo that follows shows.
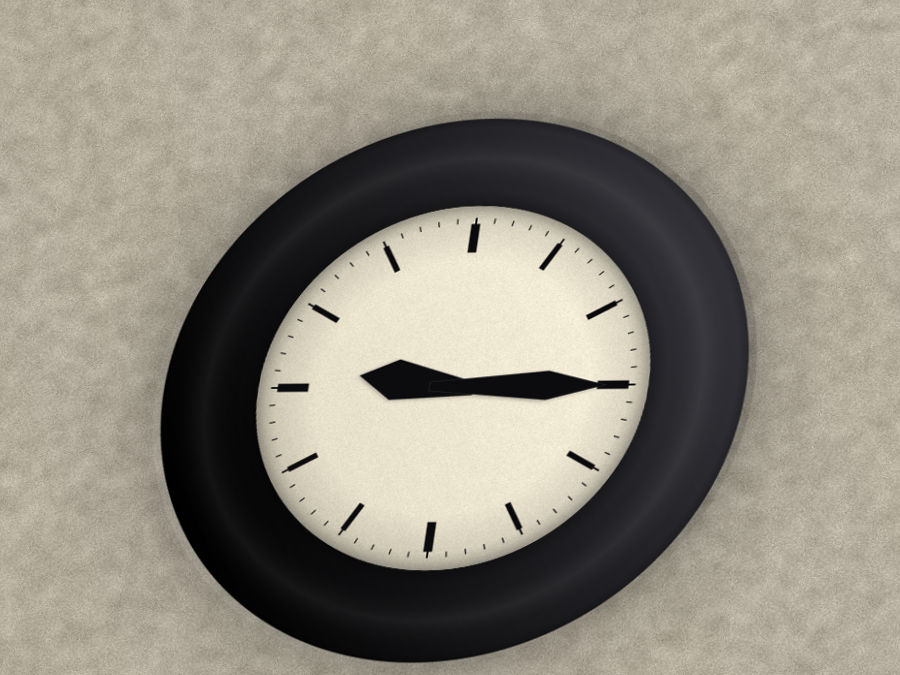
9:15
